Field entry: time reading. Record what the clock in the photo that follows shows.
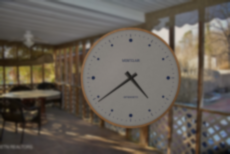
4:39
